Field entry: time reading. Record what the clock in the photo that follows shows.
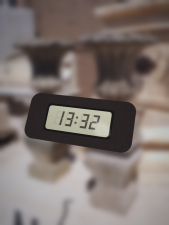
13:32
